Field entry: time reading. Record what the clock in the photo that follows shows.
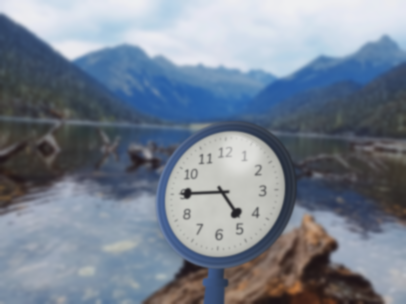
4:45
